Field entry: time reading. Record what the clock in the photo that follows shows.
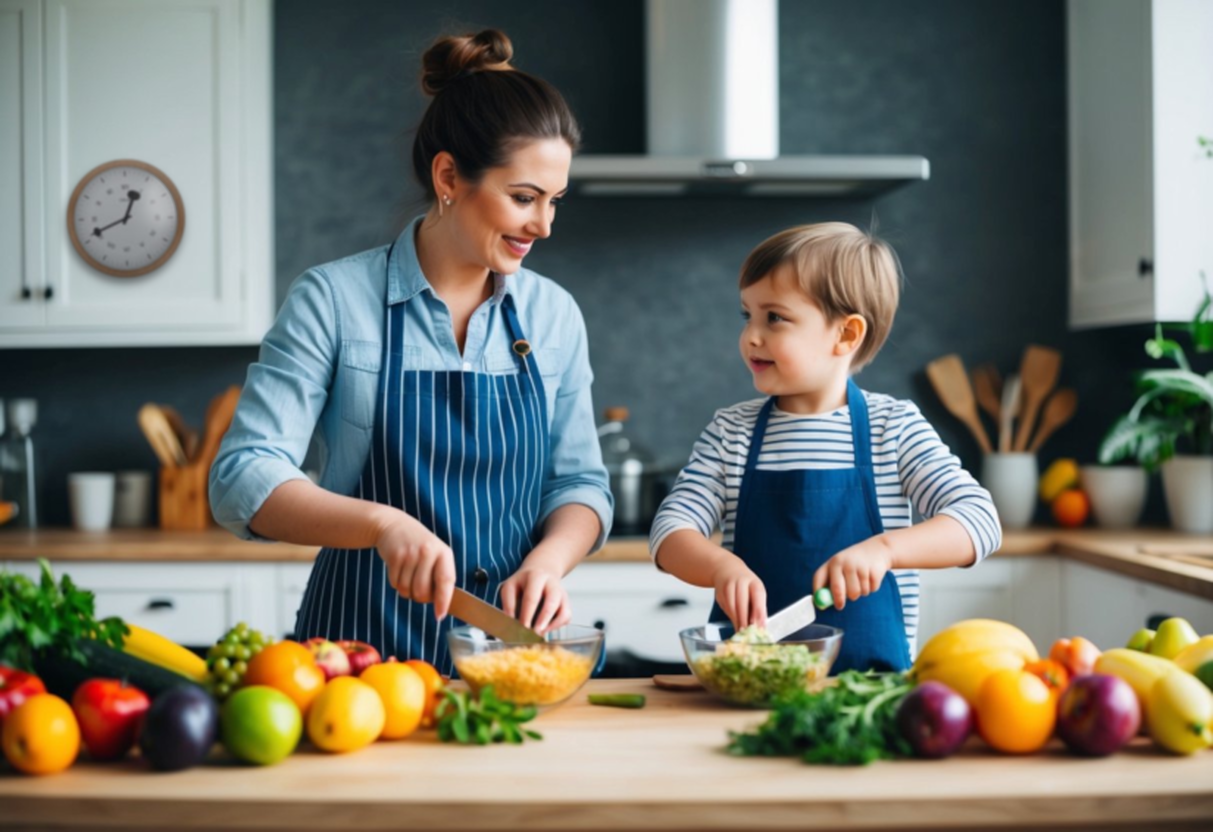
12:41
